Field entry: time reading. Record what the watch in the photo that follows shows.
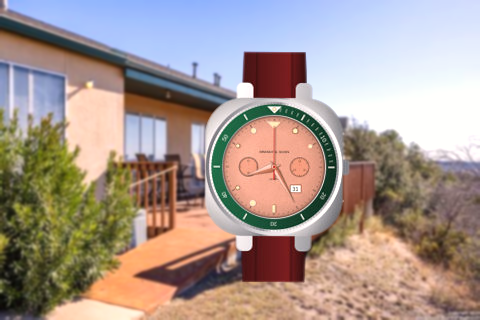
8:25
